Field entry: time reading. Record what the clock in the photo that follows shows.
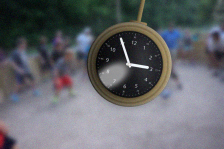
2:55
